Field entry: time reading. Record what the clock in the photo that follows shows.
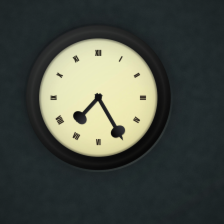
7:25
